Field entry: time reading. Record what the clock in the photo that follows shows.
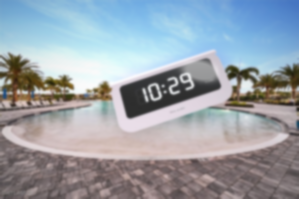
10:29
